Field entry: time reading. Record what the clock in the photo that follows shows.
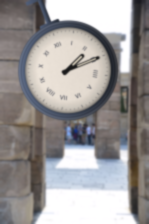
2:15
